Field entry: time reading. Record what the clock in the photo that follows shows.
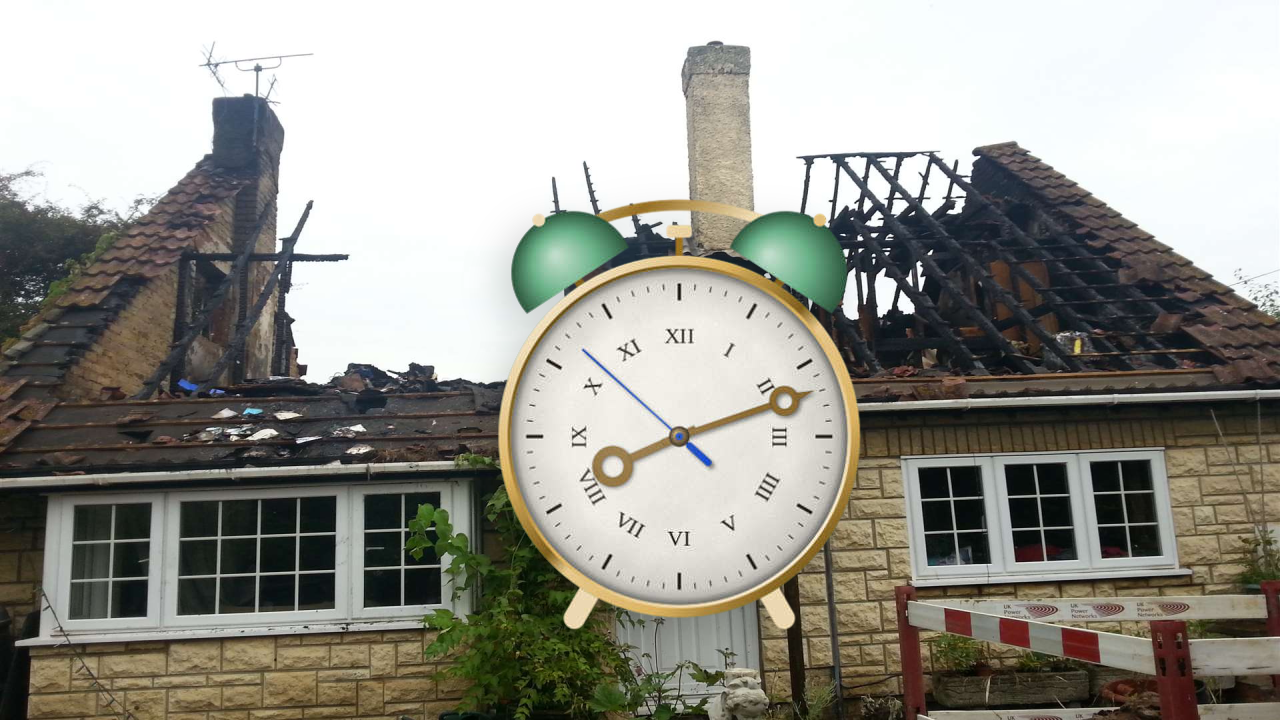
8:11:52
